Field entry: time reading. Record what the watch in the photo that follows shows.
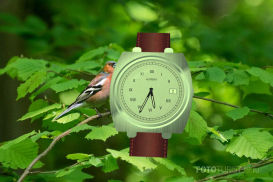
5:34
